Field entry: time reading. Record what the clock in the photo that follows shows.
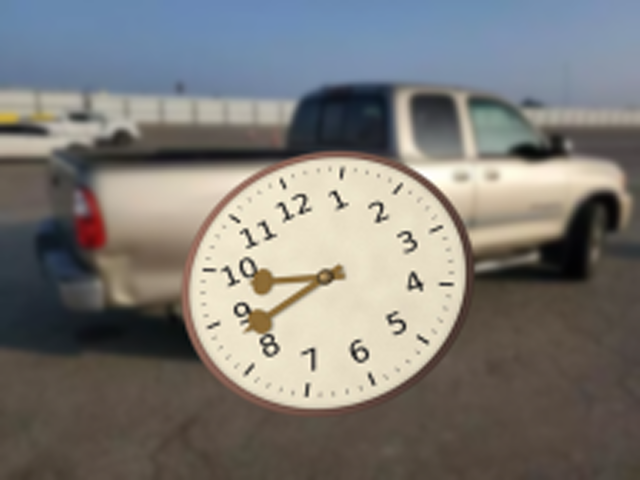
9:43
